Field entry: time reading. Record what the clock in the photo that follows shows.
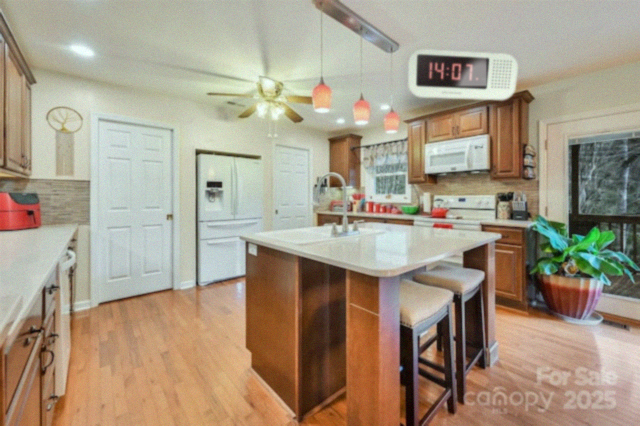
14:07
